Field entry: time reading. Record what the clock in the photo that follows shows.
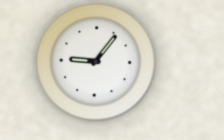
9:06
